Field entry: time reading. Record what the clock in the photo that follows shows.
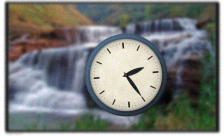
2:25
